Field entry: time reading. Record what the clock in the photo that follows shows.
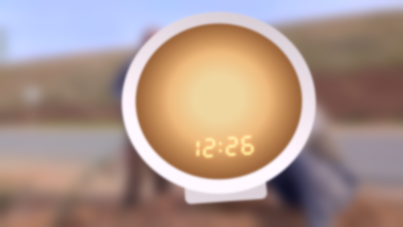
12:26
